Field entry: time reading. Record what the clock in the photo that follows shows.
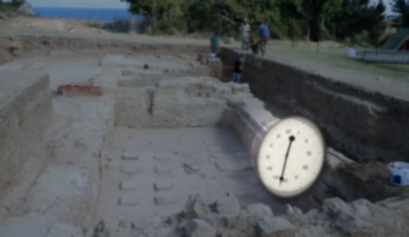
12:32
